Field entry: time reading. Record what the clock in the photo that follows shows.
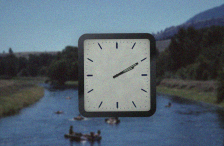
2:10
